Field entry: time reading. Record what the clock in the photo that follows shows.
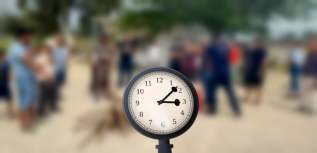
3:08
